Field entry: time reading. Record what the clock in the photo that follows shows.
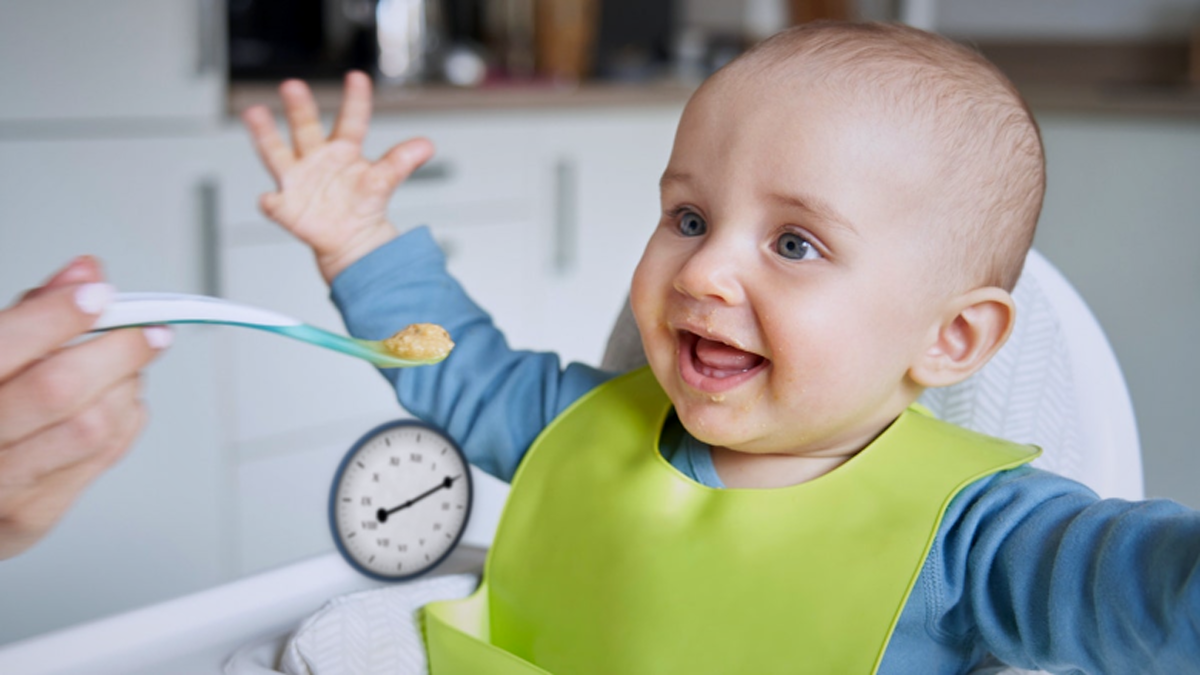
8:10
